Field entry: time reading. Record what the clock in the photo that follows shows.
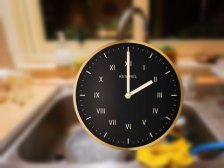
2:00
